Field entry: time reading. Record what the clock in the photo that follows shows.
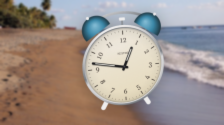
12:47
